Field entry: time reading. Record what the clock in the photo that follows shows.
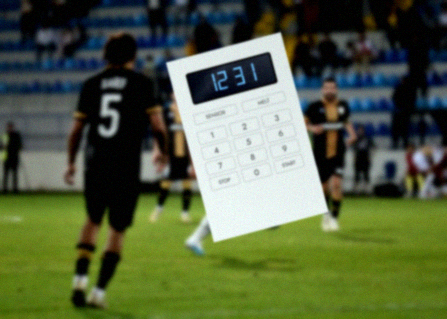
12:31
